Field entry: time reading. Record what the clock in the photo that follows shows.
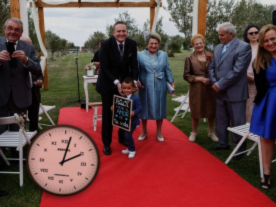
2:02
